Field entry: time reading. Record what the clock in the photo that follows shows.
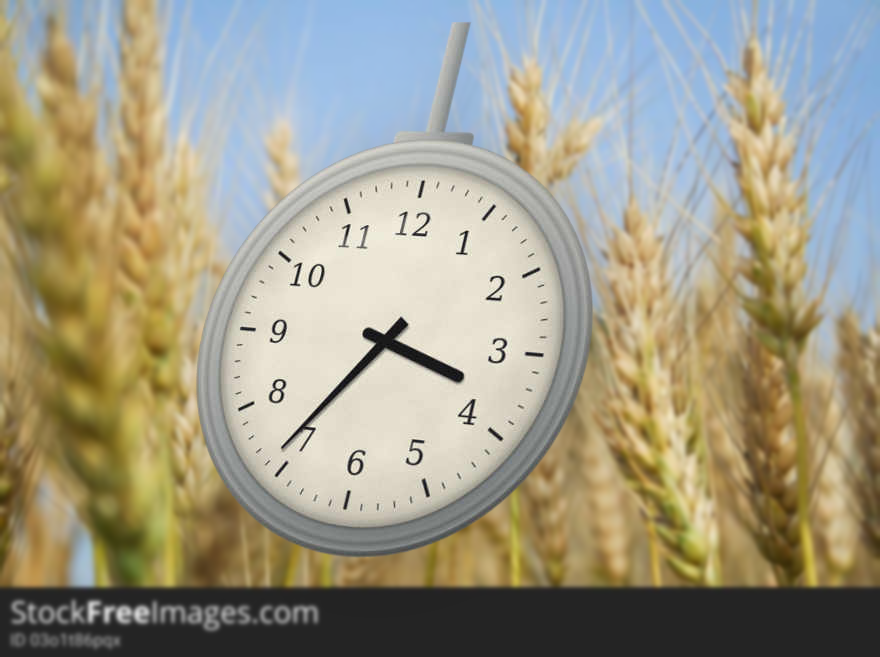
3:36
